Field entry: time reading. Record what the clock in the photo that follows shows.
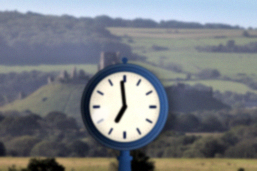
6:59
